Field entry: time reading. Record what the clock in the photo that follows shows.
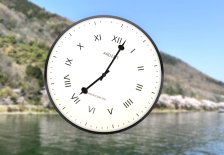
7:02
